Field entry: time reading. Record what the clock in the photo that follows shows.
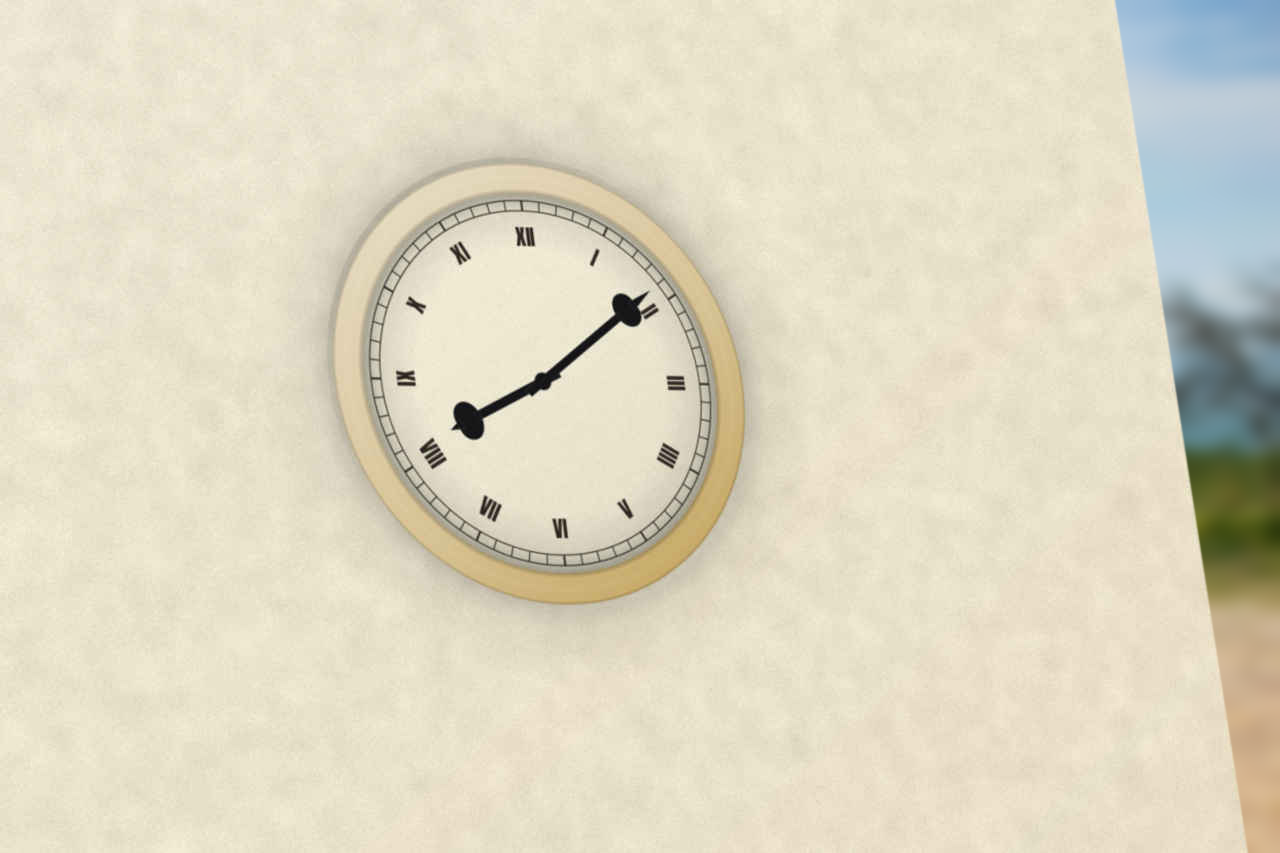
8:09
